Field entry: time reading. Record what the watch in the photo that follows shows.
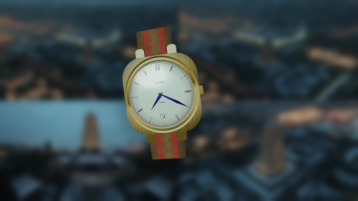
7:20
